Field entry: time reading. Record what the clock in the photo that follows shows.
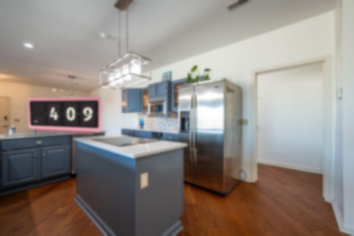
4:09
